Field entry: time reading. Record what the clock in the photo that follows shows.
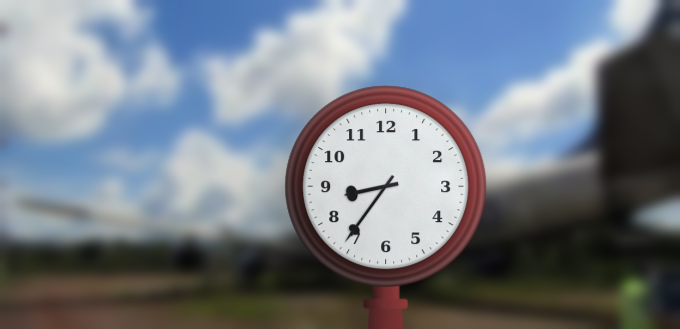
8:36
